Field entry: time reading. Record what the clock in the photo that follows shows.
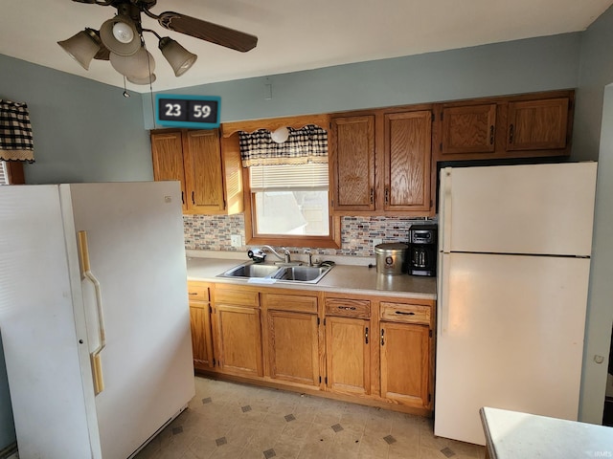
23:59
